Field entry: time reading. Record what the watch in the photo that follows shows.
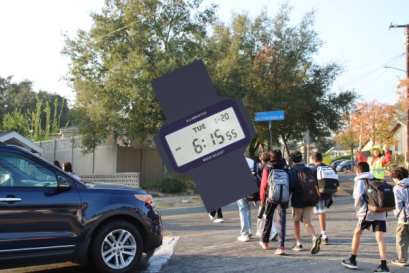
6:15:55
